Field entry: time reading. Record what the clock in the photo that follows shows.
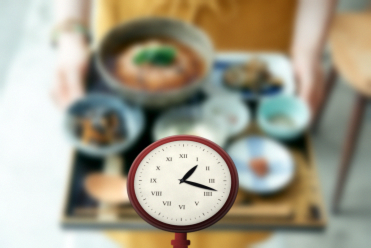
1:18
